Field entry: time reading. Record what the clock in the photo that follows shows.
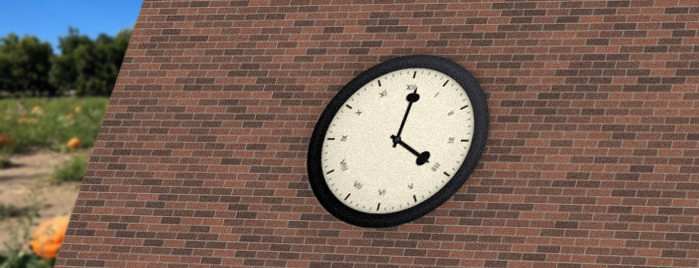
4:01
